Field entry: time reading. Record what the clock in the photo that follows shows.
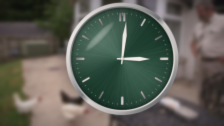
3:01
